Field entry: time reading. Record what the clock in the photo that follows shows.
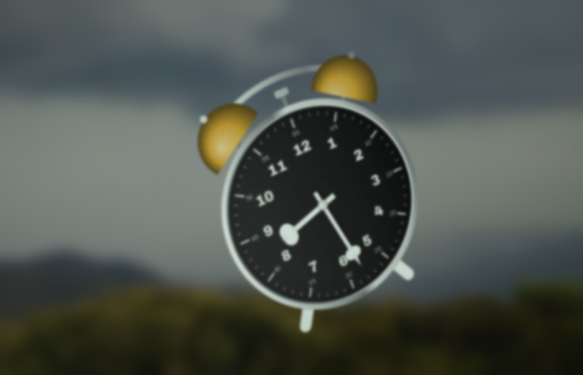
8:28
